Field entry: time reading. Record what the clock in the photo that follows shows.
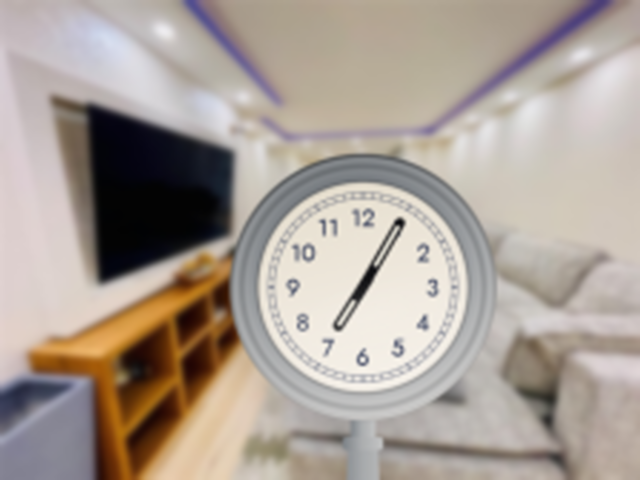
7:05
